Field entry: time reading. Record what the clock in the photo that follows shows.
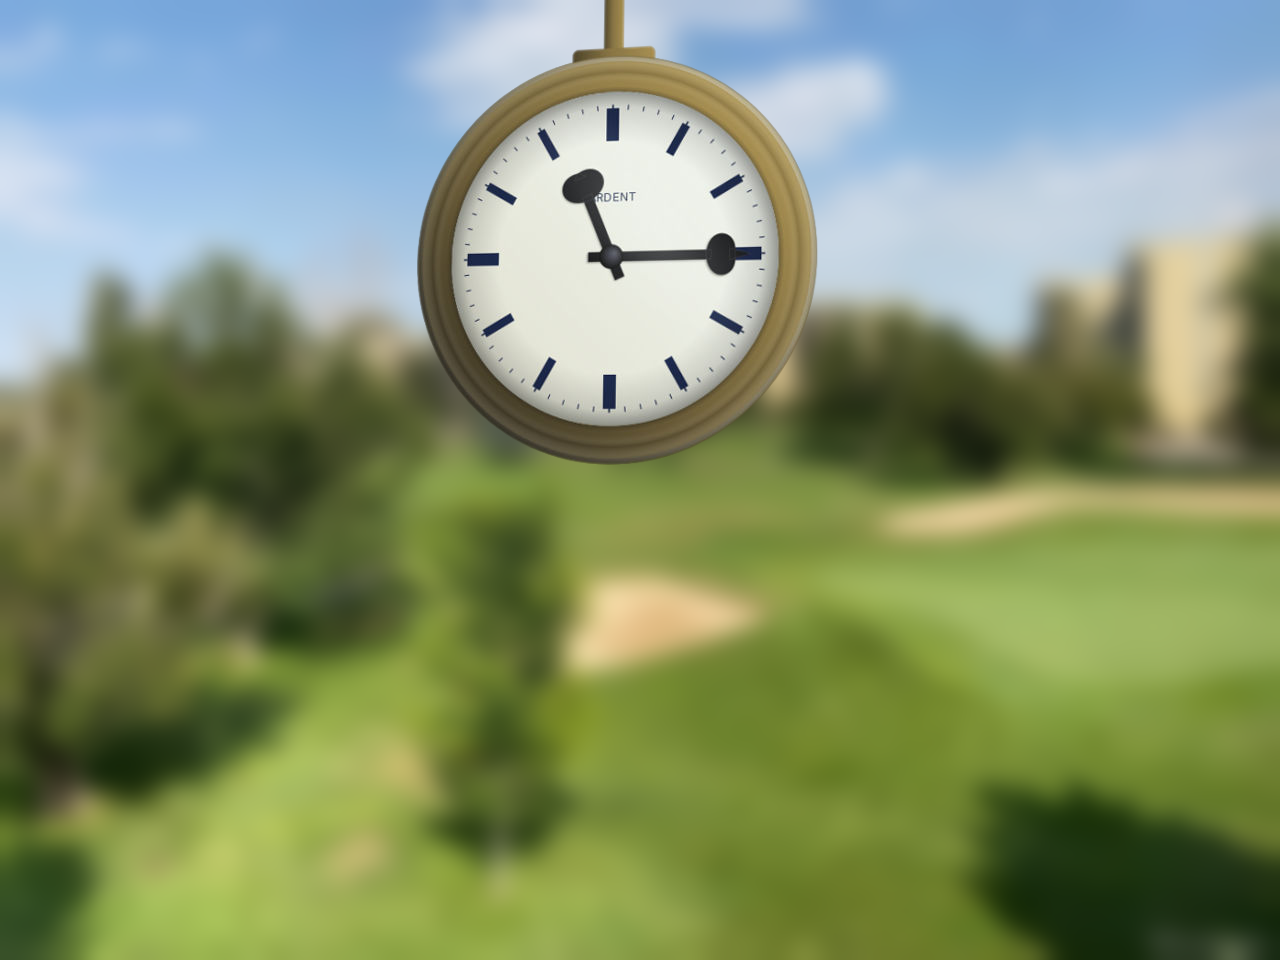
11:15
